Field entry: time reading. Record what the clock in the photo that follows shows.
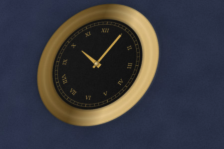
10:05
